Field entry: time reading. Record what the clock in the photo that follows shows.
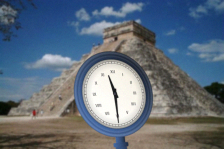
11:30
